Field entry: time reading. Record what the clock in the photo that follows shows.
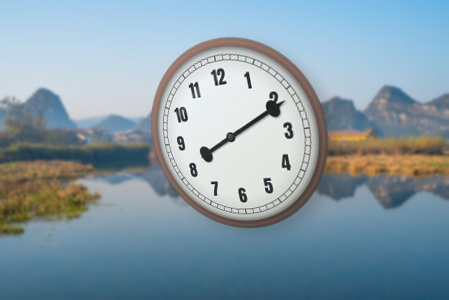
8:11
